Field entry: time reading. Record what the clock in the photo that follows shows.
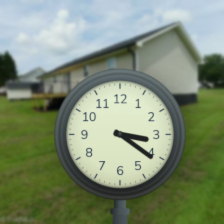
3:21
